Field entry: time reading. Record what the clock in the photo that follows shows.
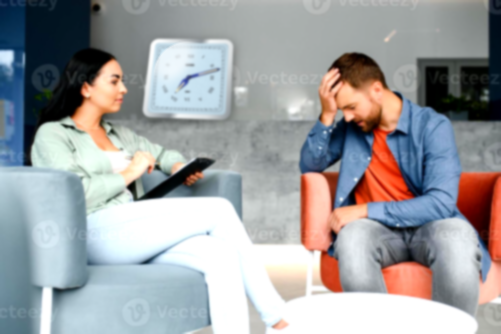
7:12
